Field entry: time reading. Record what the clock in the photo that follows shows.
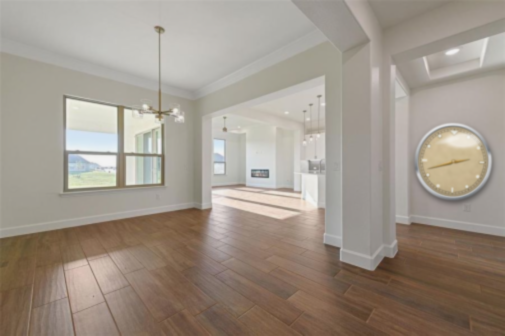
2:42
